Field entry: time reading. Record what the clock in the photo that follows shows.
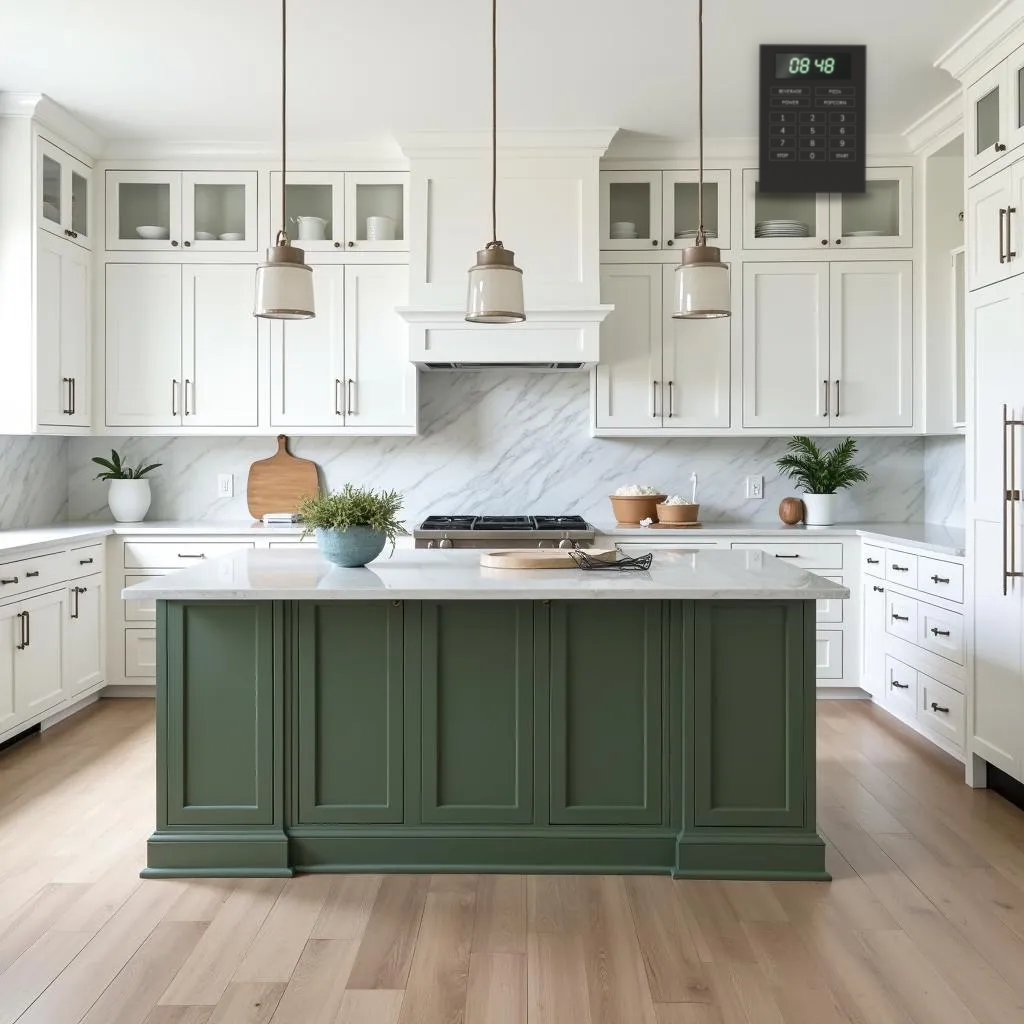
8:48
